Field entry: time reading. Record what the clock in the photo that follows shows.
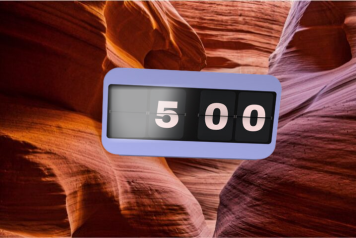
5:00
